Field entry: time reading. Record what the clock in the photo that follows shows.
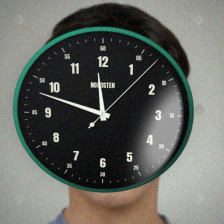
11:48:07
